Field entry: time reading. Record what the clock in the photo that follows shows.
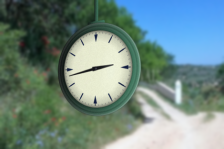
2:43
